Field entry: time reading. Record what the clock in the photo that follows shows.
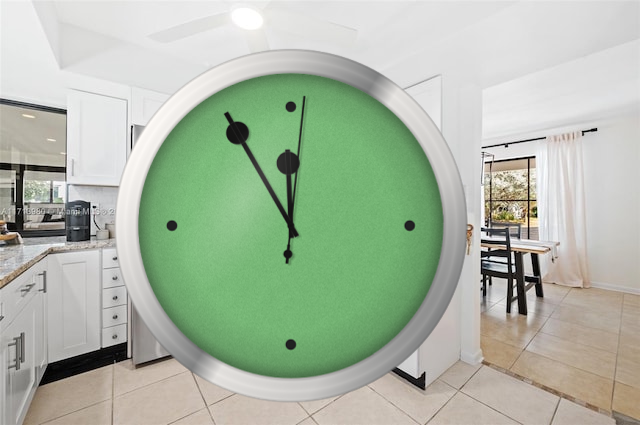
11:55:01
